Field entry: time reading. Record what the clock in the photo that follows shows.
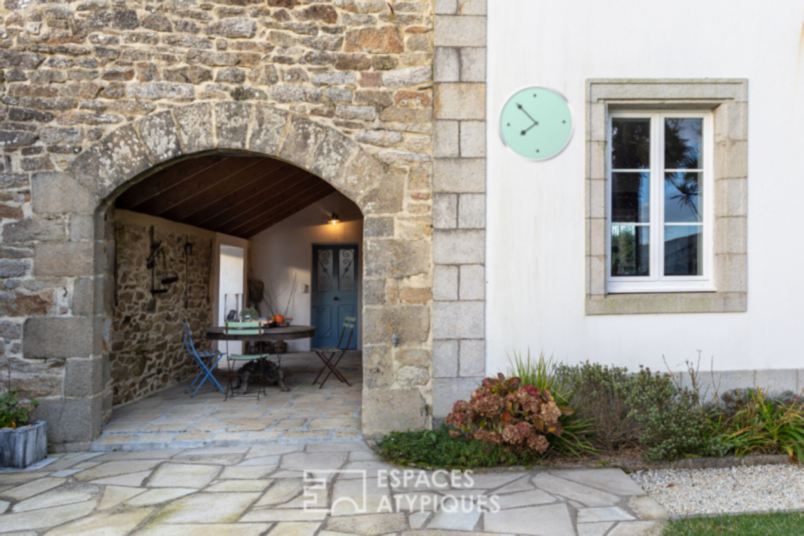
7:53
